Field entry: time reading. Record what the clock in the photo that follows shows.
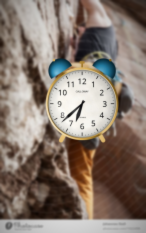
6:38
